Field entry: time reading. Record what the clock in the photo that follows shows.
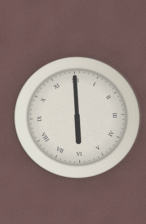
6:00
